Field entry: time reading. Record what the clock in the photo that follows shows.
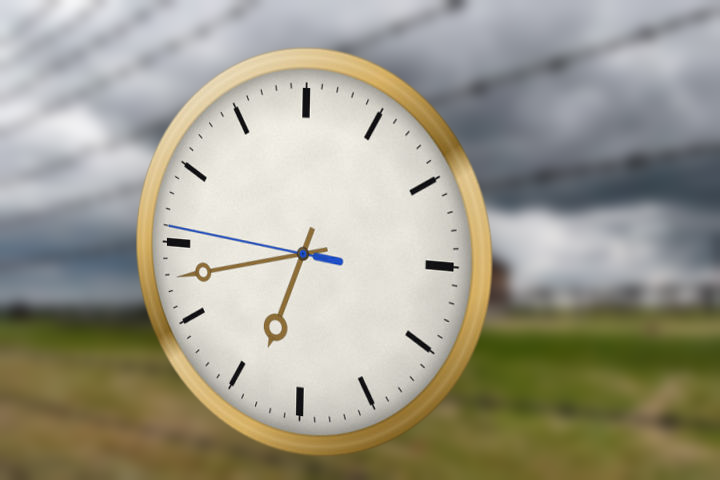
6:42:46
